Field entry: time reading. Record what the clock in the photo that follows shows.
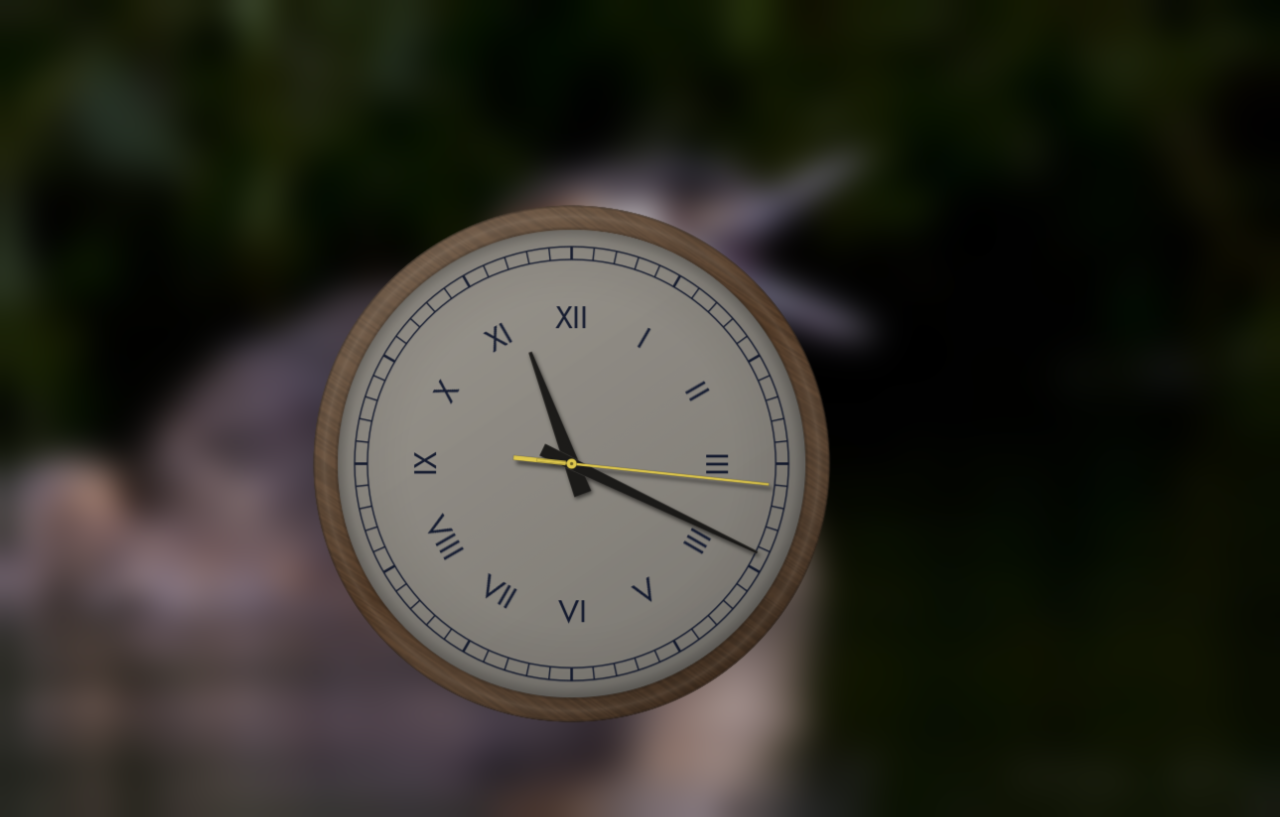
11:19:16
